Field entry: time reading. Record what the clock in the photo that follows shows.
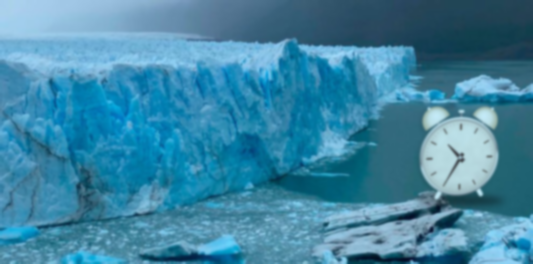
10:35
